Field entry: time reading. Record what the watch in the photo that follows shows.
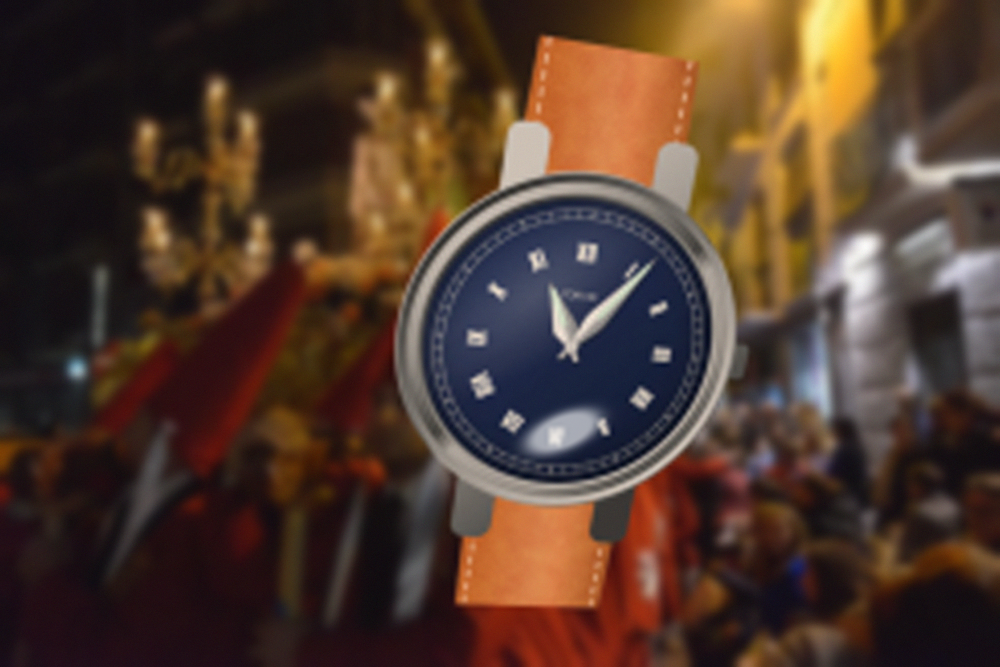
11:06
